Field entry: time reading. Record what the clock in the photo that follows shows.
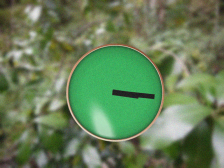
3:16
